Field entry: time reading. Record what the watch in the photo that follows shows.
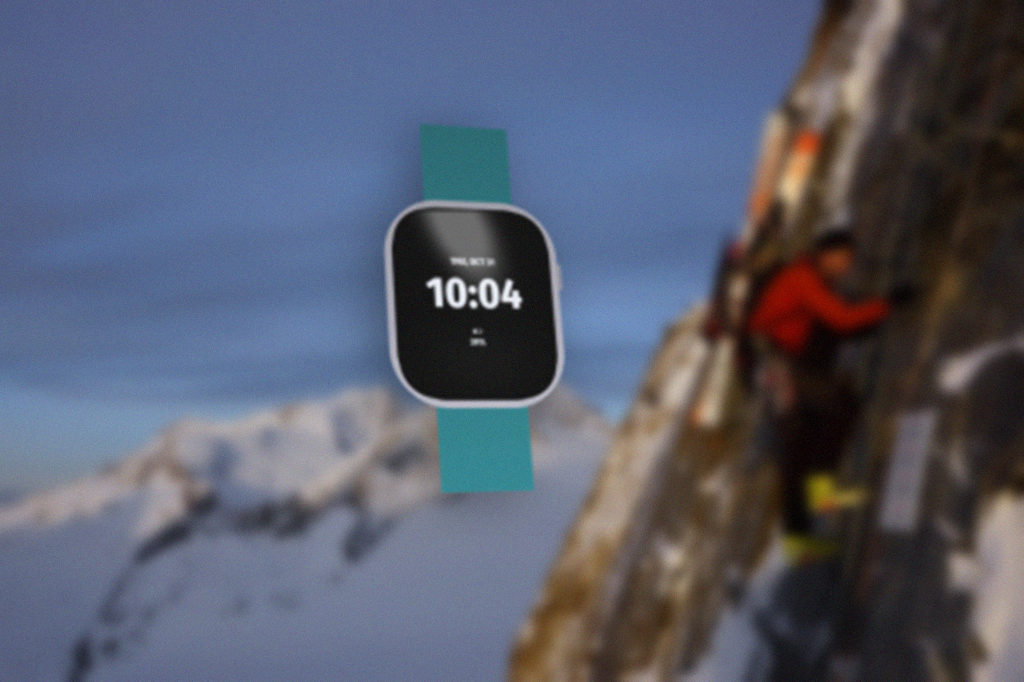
10:04
